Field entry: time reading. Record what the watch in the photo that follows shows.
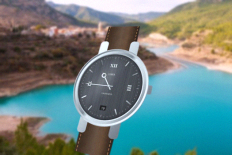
10:45
